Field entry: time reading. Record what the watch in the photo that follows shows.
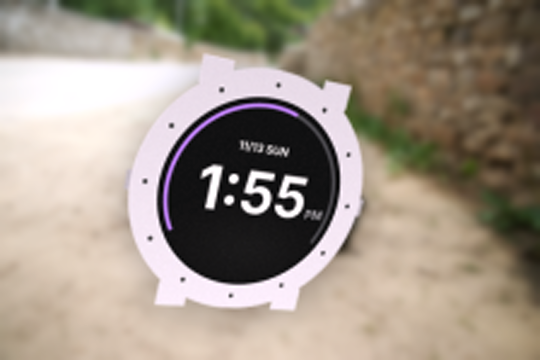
1:55
